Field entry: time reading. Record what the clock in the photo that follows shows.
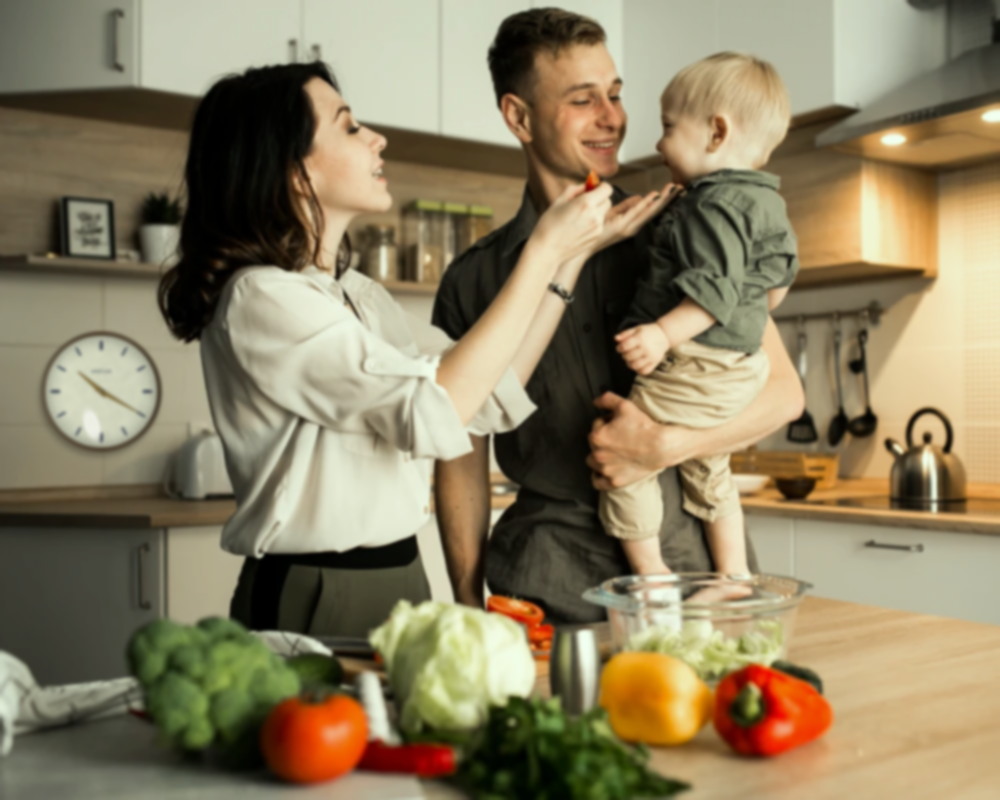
10:20
